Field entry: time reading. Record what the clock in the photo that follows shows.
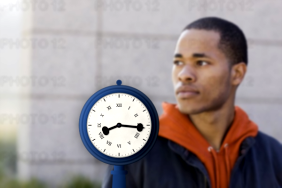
8:16
